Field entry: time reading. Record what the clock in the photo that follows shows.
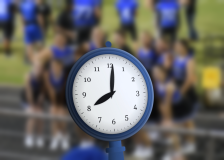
8:01
